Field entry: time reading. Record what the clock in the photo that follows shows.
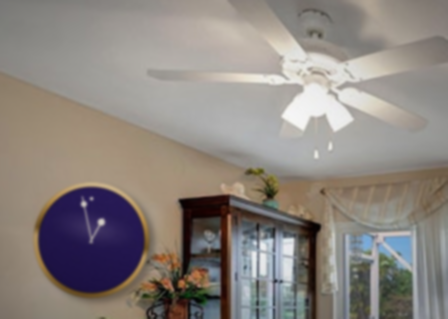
12:58
